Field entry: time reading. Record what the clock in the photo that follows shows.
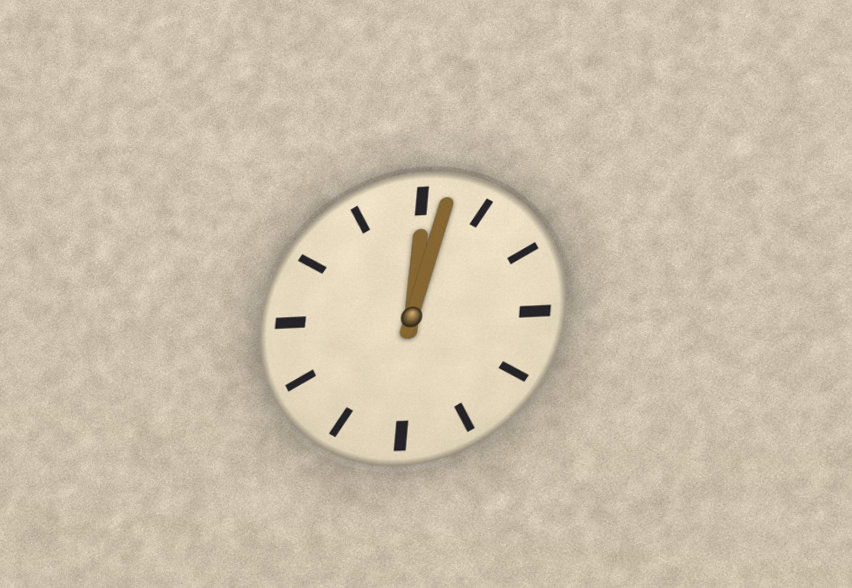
12:02
